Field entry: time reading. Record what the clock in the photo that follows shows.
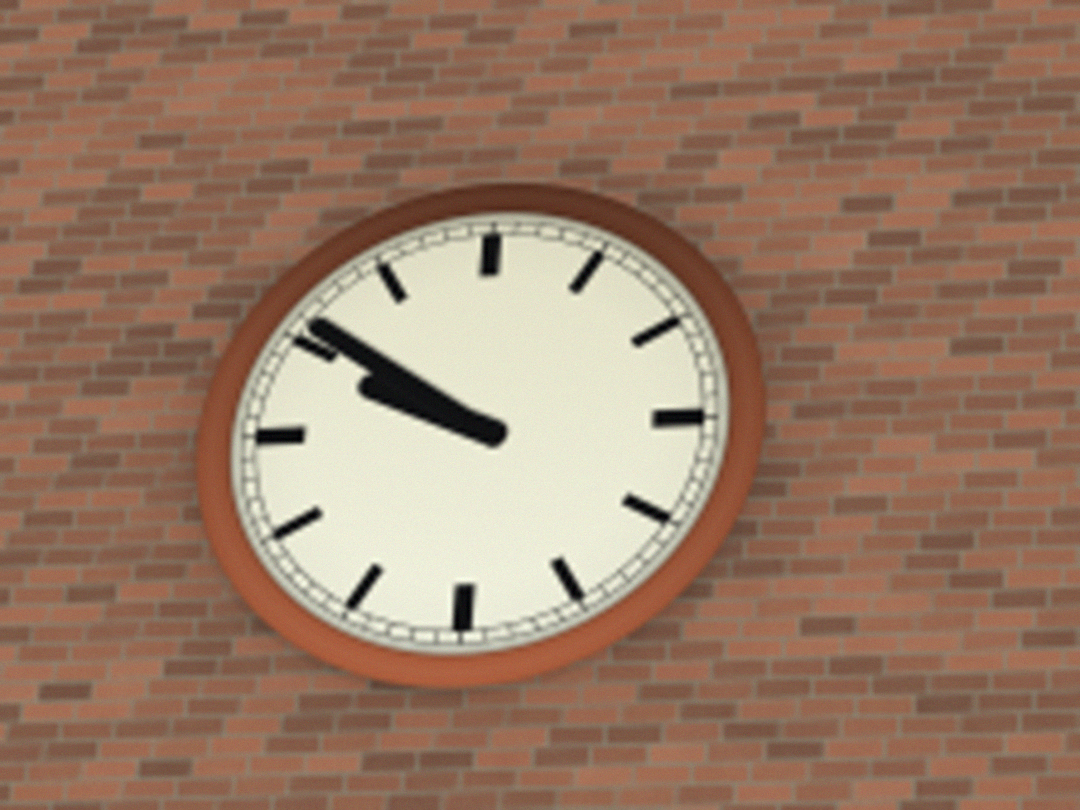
9:51
